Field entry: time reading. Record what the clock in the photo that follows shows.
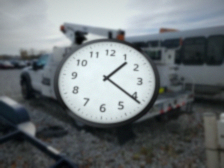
1:21
